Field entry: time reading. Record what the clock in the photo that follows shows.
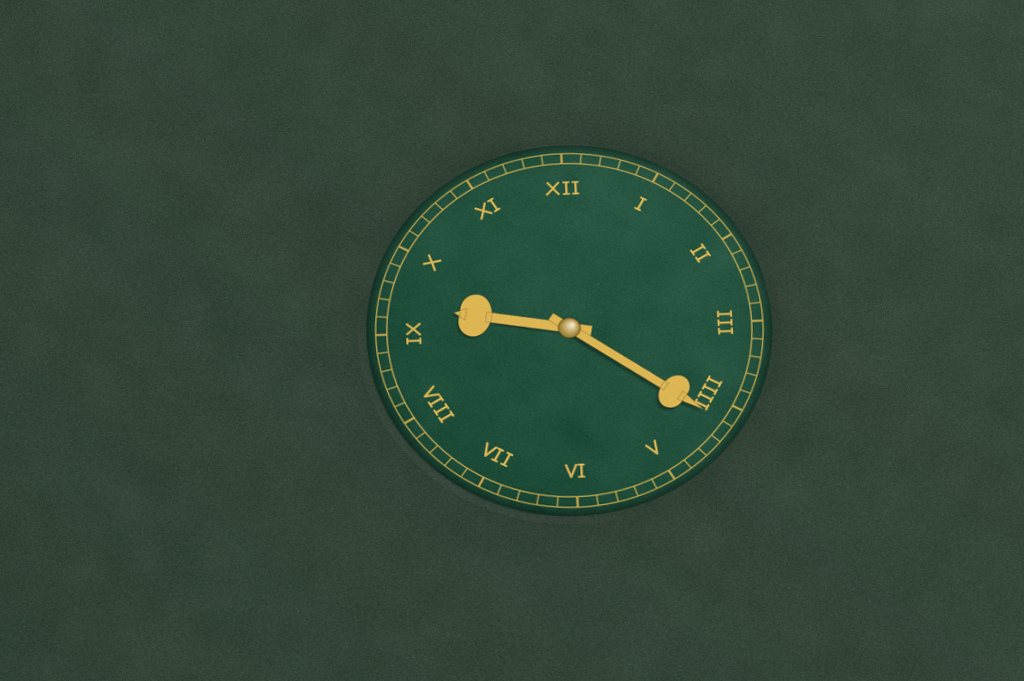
9:21
